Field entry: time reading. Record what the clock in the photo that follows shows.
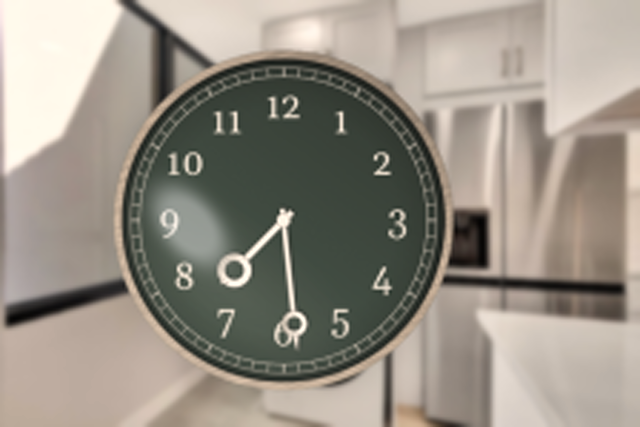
7:29
